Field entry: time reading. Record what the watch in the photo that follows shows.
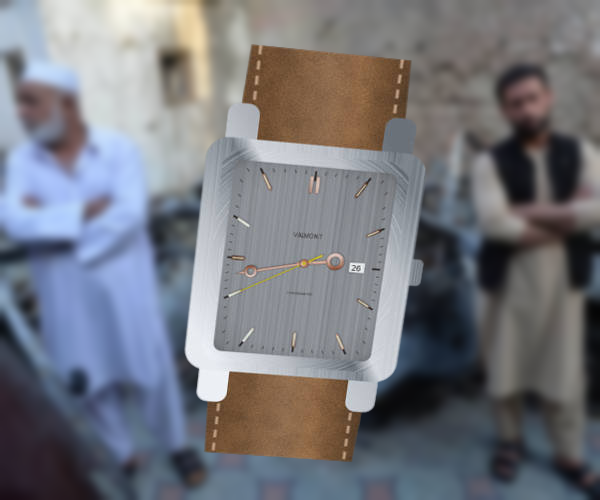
2:42:40
